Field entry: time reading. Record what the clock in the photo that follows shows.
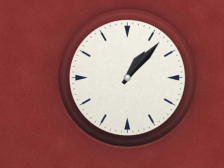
1:07
